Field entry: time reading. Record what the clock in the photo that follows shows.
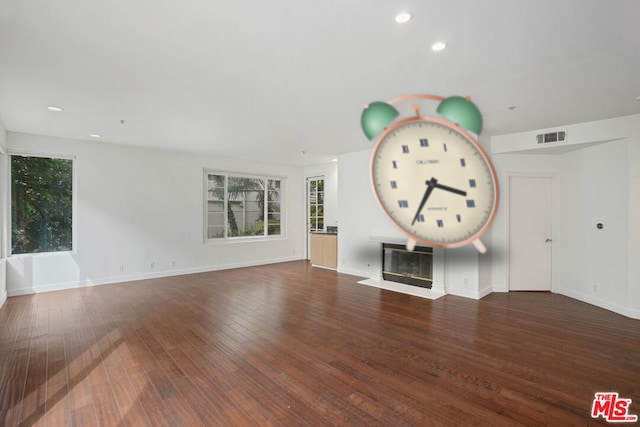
3:36
